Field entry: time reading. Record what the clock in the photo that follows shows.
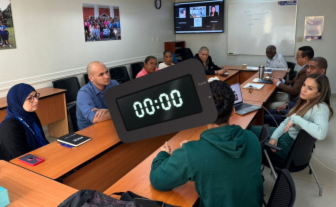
0:00
